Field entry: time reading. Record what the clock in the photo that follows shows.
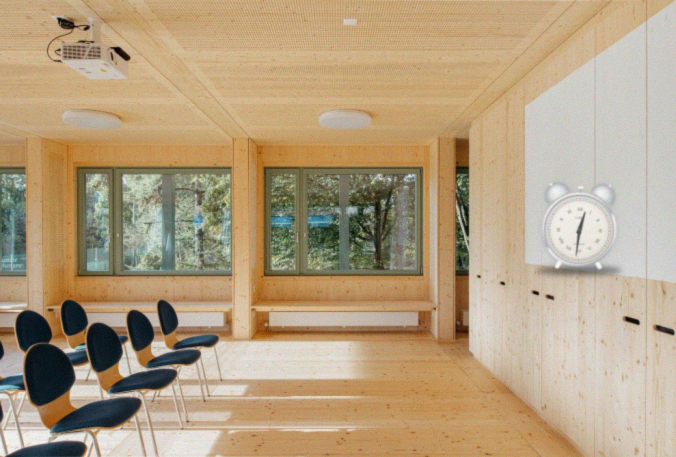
12:31
